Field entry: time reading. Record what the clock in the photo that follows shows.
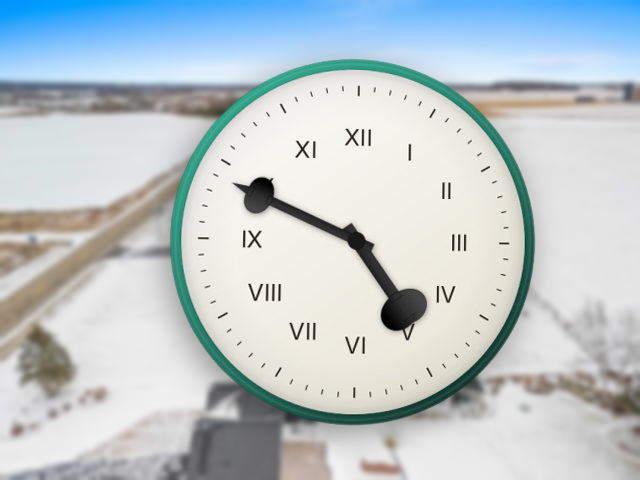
4:49
